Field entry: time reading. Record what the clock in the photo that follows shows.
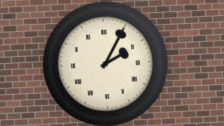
2:05
